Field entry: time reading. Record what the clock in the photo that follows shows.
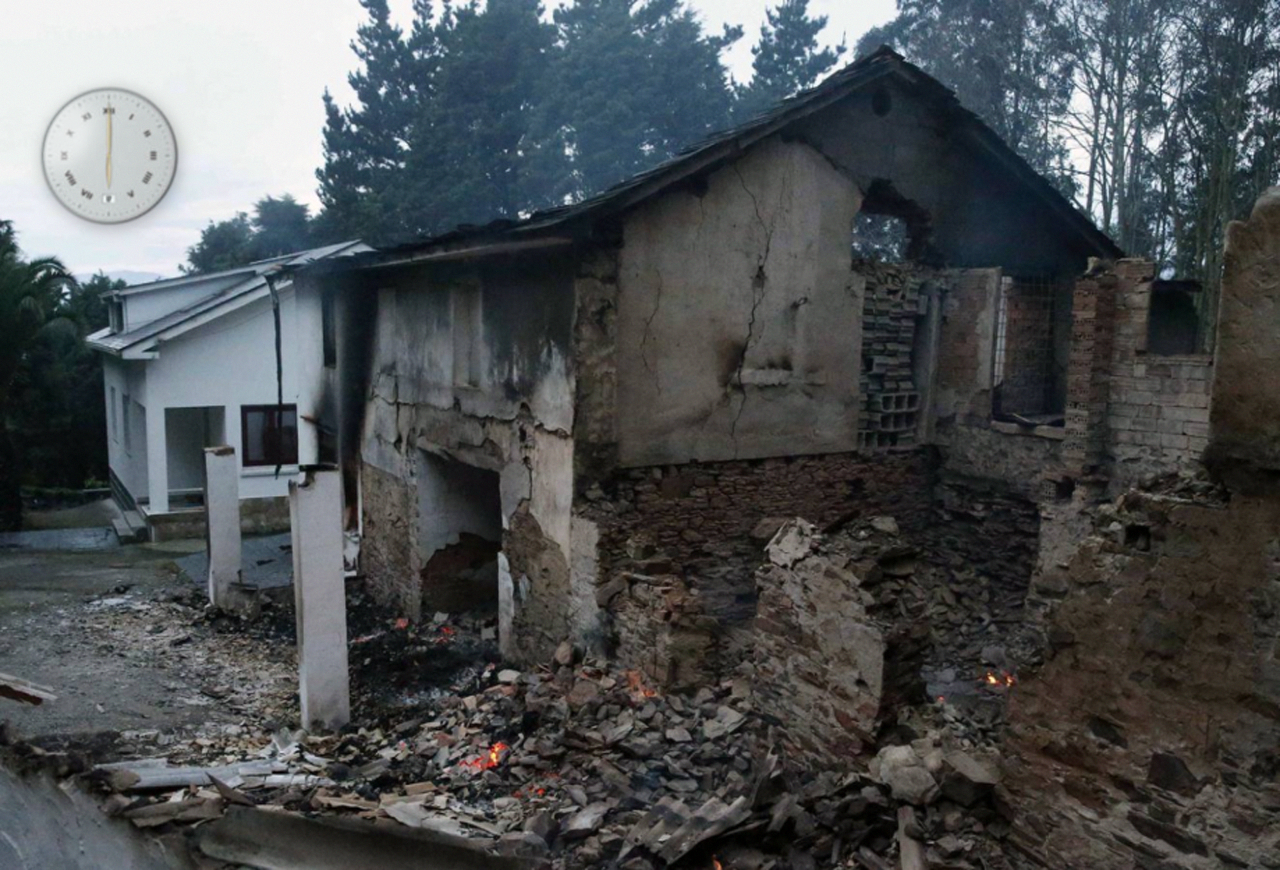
6:00
